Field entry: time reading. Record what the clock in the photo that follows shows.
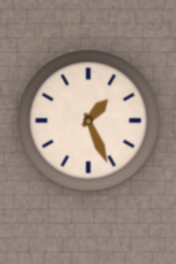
1:26
